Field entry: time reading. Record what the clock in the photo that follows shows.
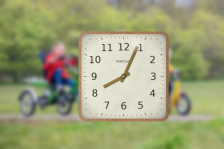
8:04
